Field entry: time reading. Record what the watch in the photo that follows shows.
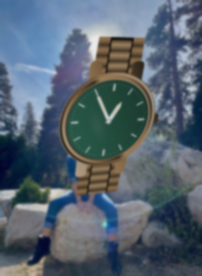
12:55
